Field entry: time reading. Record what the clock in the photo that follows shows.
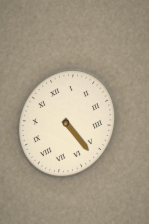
5:27
